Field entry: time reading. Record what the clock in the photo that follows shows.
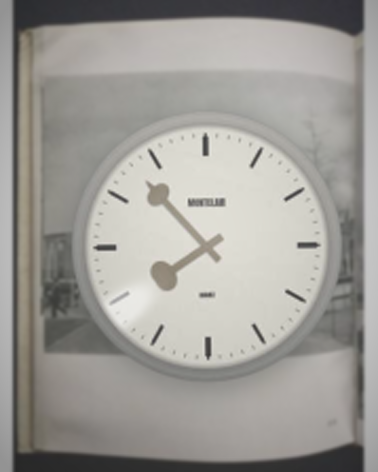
7:53
